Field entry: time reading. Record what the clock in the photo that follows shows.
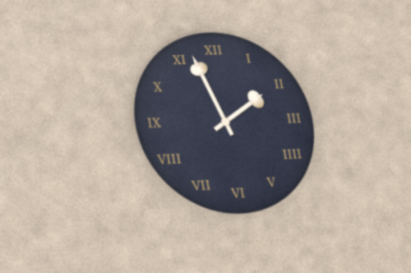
1:57
